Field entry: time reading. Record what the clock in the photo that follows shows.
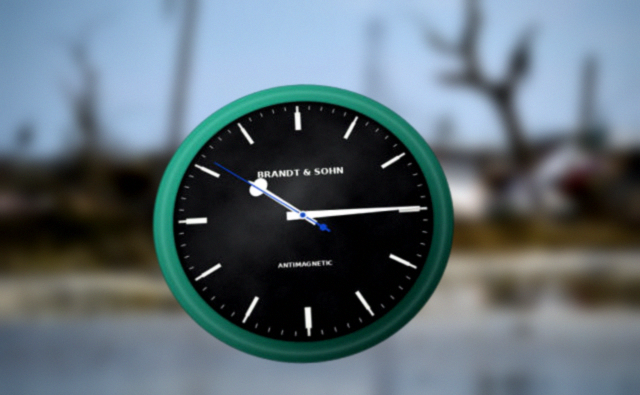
10:14:51
